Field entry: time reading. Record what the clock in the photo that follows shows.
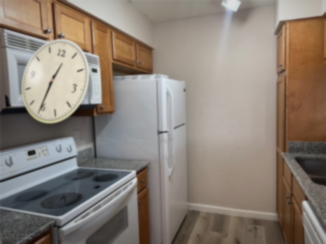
12:31
